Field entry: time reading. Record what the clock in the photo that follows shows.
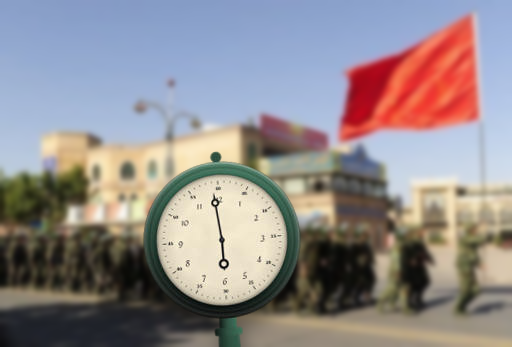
5:59
